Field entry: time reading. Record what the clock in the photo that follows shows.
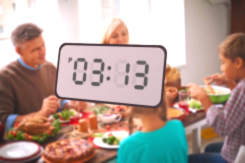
3:13
